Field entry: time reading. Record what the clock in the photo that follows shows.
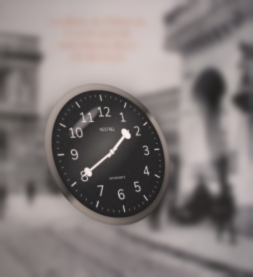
1:40
